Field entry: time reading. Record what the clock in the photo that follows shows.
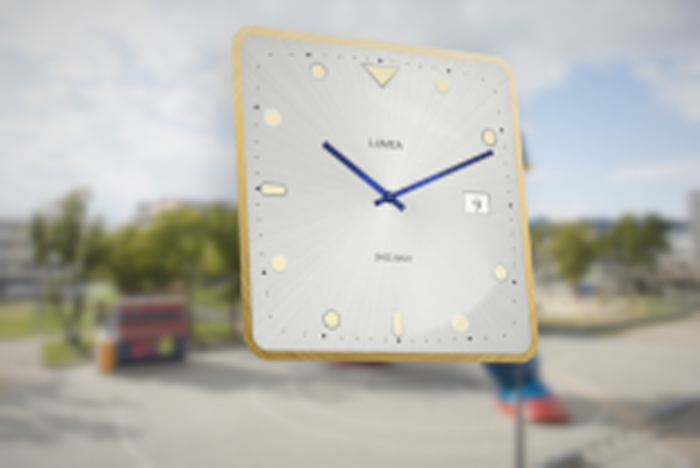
10:11
